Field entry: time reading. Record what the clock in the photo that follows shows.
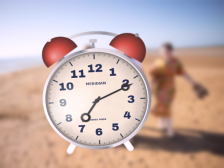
7:11
